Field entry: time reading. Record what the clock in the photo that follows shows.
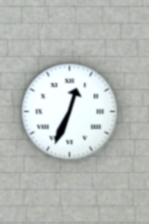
12:34
